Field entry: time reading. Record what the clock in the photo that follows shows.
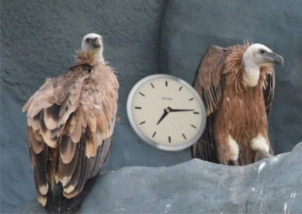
7:14
